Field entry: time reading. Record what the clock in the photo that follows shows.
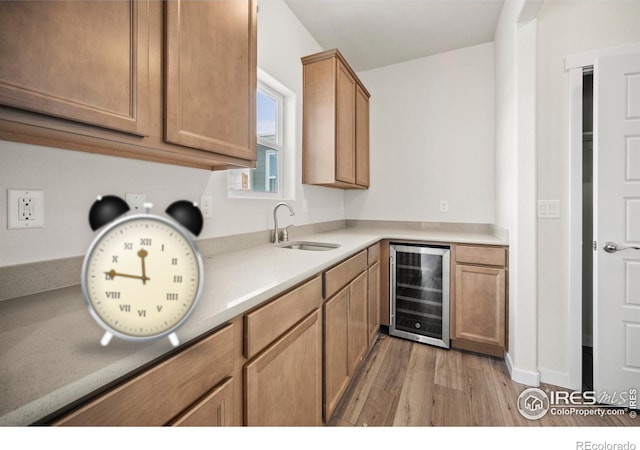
11:46
